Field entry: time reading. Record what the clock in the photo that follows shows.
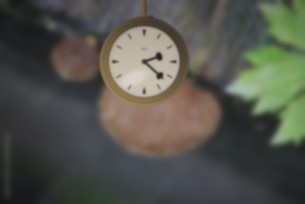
2:22
